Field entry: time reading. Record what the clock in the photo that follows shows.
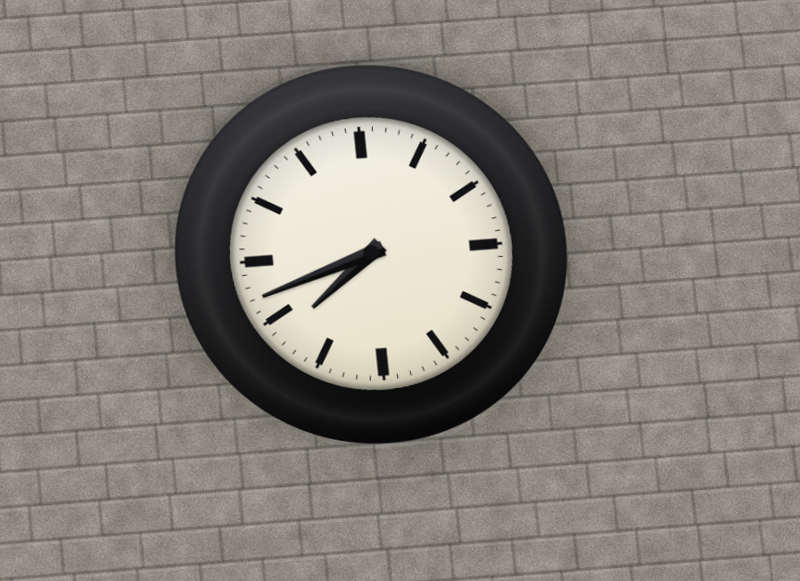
7:42
